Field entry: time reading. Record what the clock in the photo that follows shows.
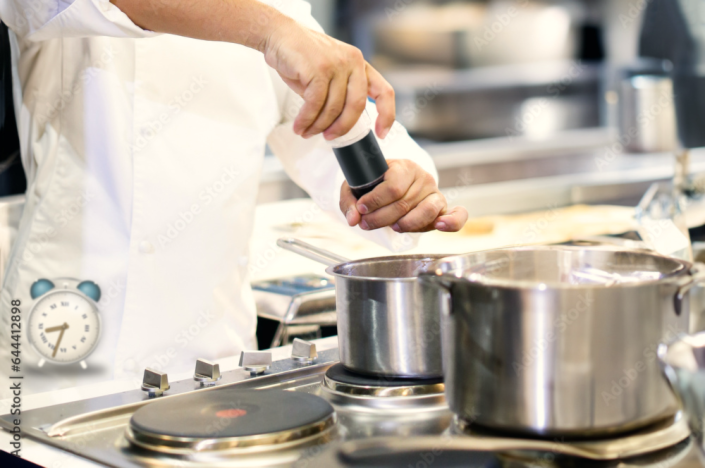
8:33
